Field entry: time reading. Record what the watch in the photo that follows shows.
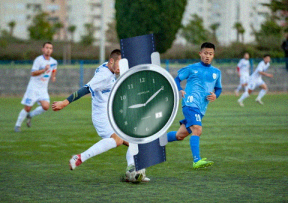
9:10
